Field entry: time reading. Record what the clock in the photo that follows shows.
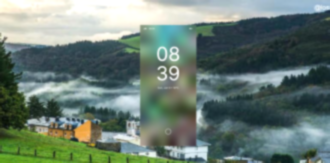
8:39
